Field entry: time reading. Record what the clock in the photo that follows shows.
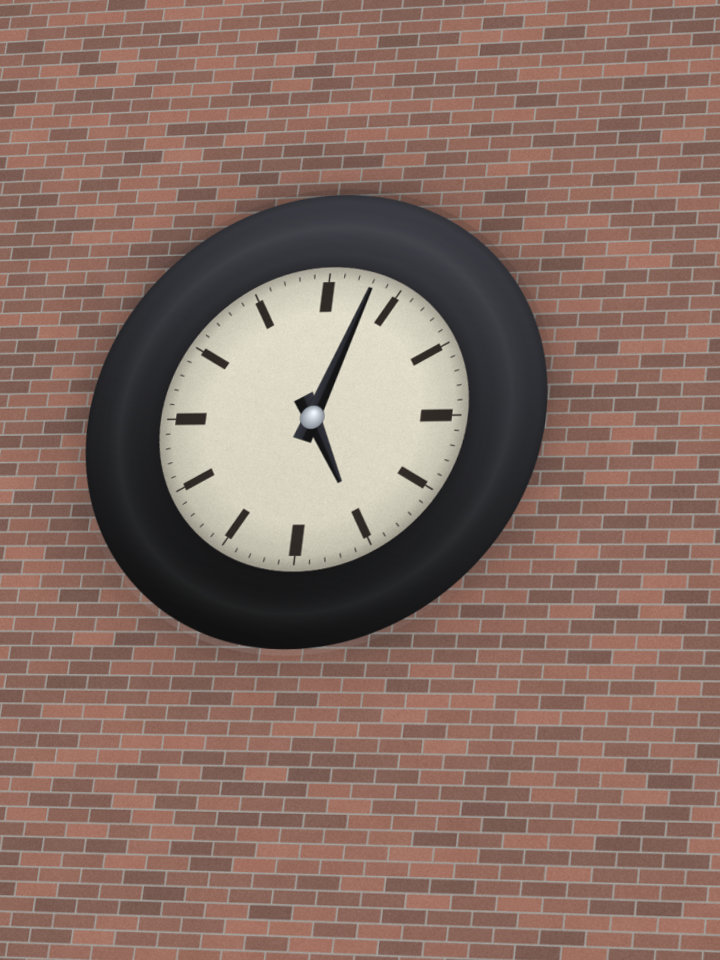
5:03
